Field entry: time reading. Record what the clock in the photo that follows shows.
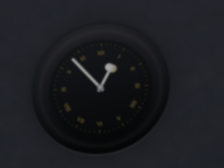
12:53
